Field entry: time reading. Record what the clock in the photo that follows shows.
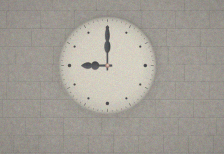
9:00
